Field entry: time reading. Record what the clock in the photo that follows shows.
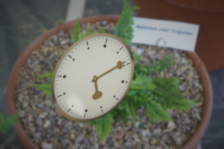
5:09
